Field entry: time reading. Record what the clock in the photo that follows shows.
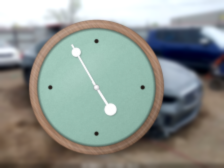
4:55
